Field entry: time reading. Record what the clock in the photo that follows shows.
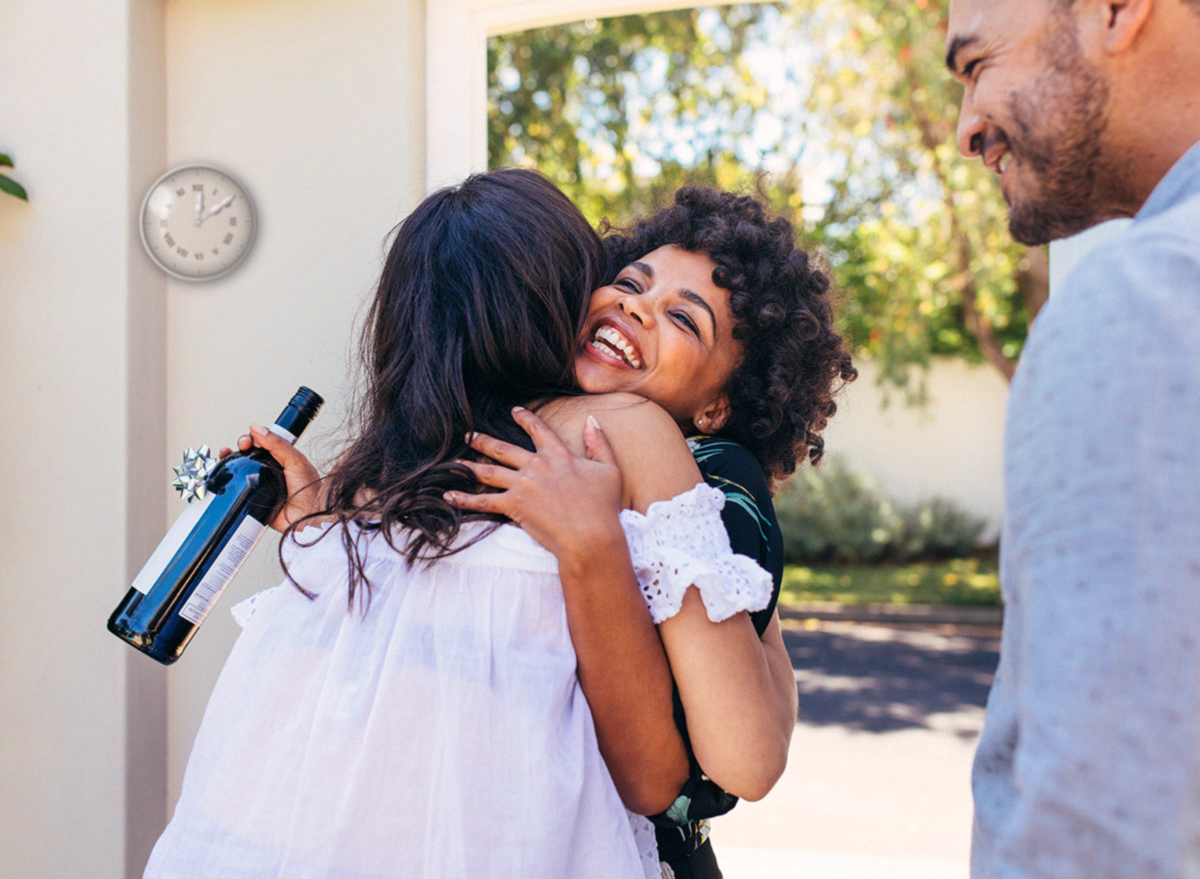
12:09
